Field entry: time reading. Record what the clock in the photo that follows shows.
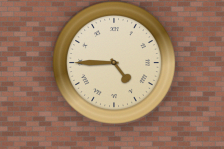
4:45
